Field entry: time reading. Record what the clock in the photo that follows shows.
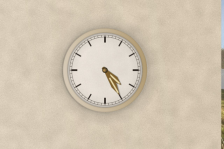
4:25
